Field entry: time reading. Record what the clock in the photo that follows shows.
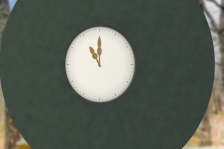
11:00
